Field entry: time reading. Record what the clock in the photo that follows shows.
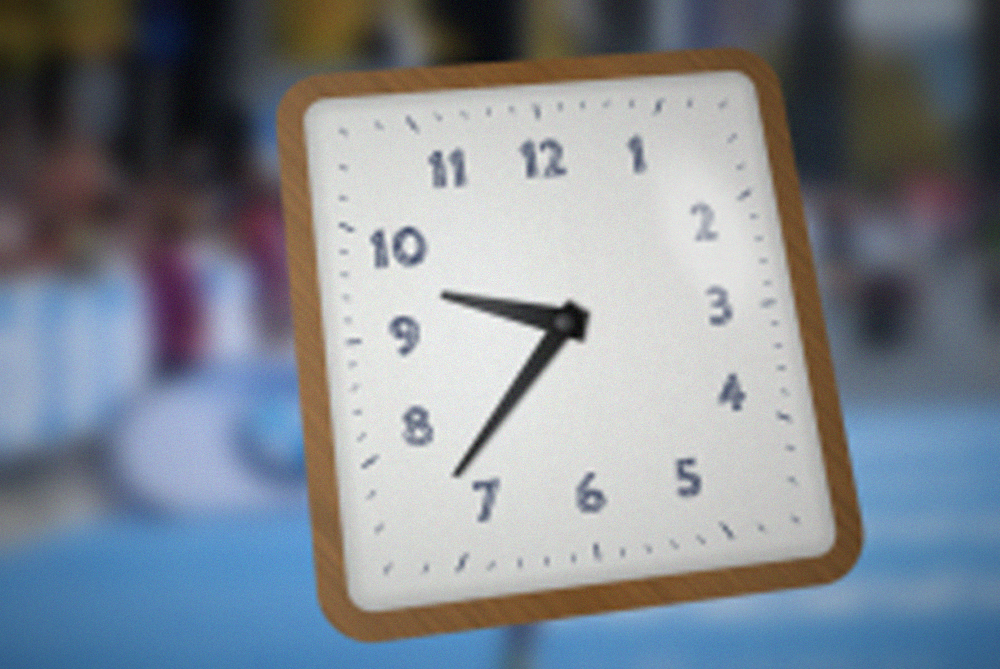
9:37
